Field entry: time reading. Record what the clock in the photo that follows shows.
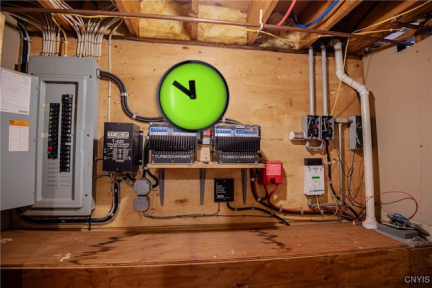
11:51
